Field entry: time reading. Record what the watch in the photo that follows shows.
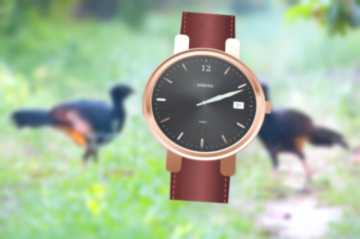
2:11
